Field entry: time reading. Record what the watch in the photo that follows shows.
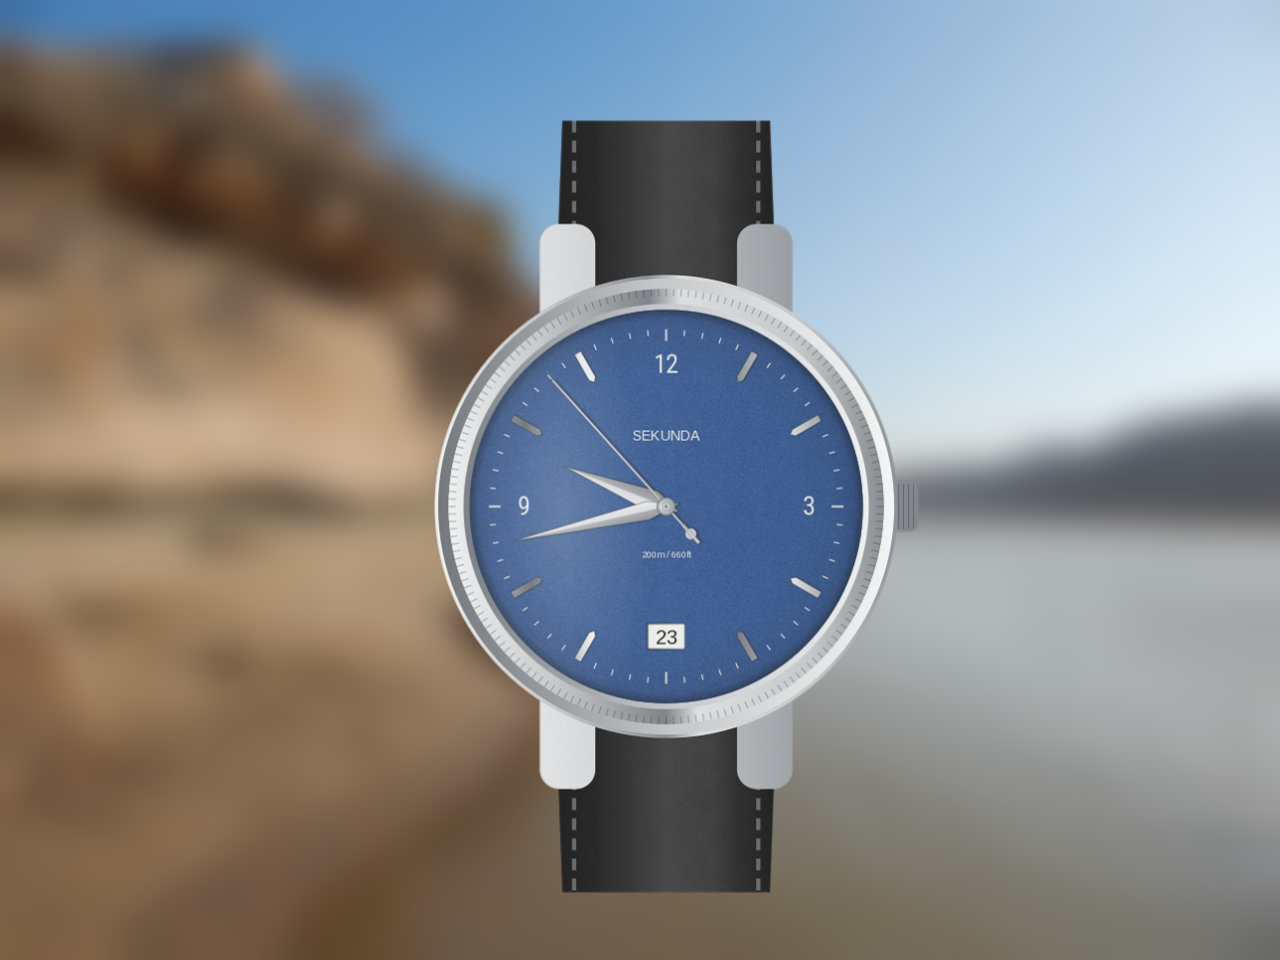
9:42:53
